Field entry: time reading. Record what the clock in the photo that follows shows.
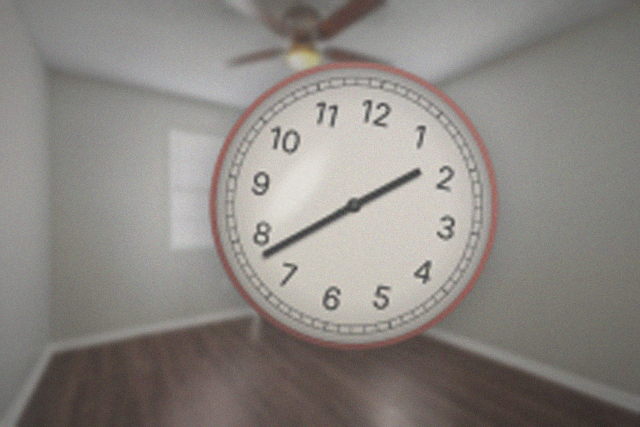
1:38
